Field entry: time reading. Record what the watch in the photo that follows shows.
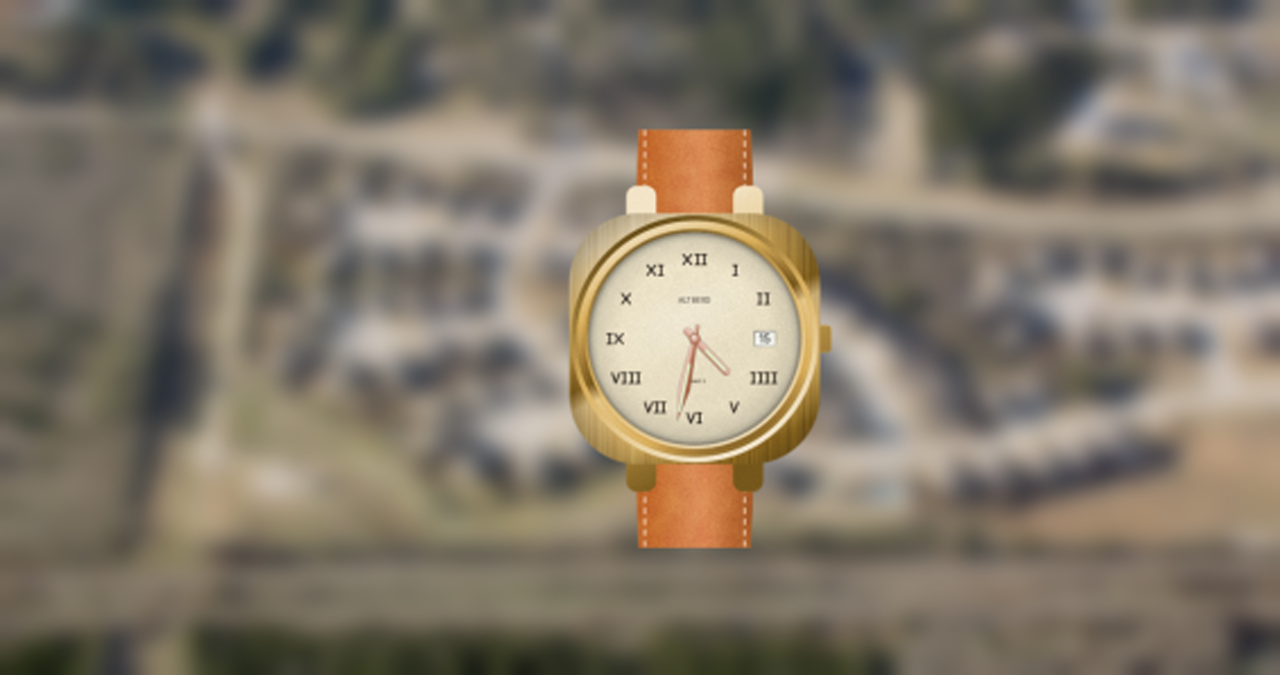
4:32
